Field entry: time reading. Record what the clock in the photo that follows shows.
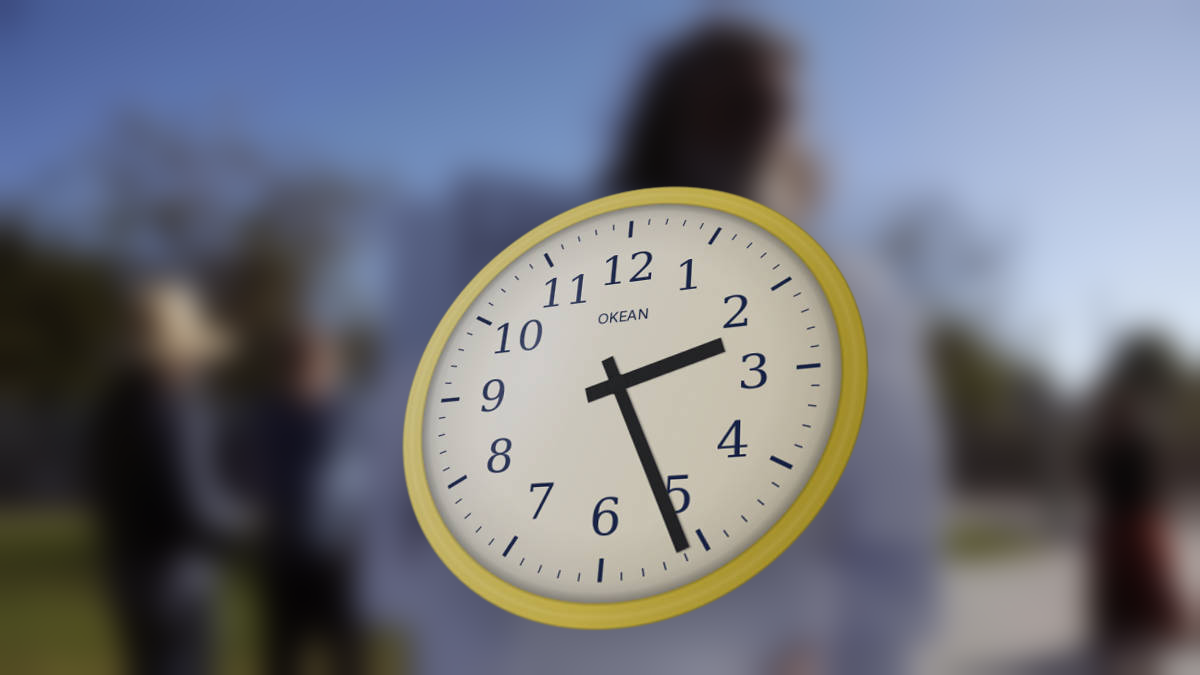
2:26
